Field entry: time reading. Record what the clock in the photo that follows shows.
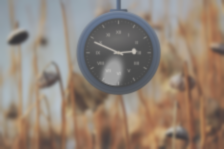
2:49
